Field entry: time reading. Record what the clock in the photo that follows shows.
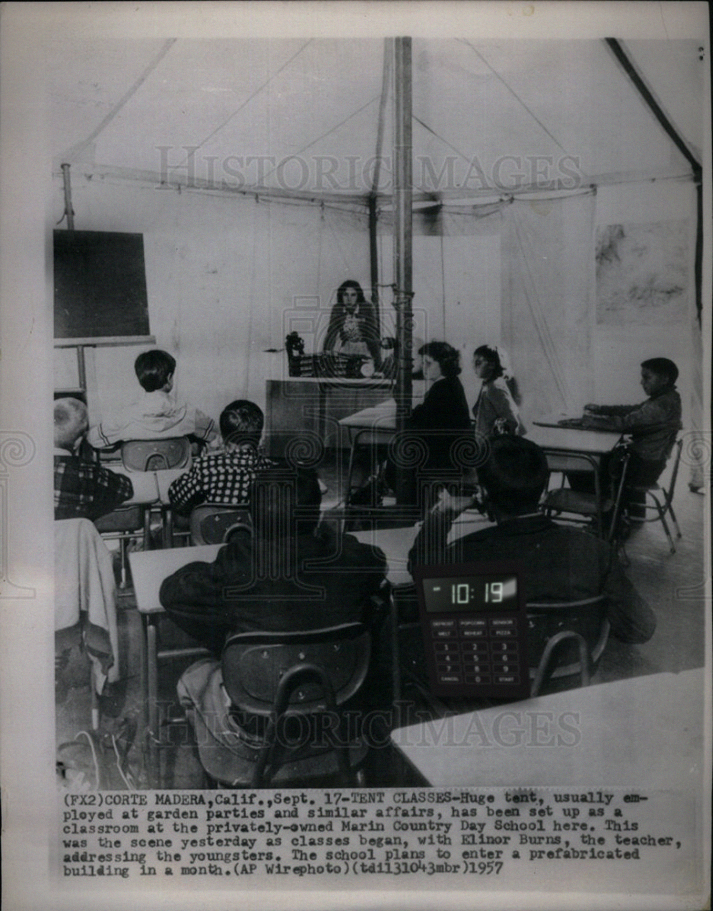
10:19
